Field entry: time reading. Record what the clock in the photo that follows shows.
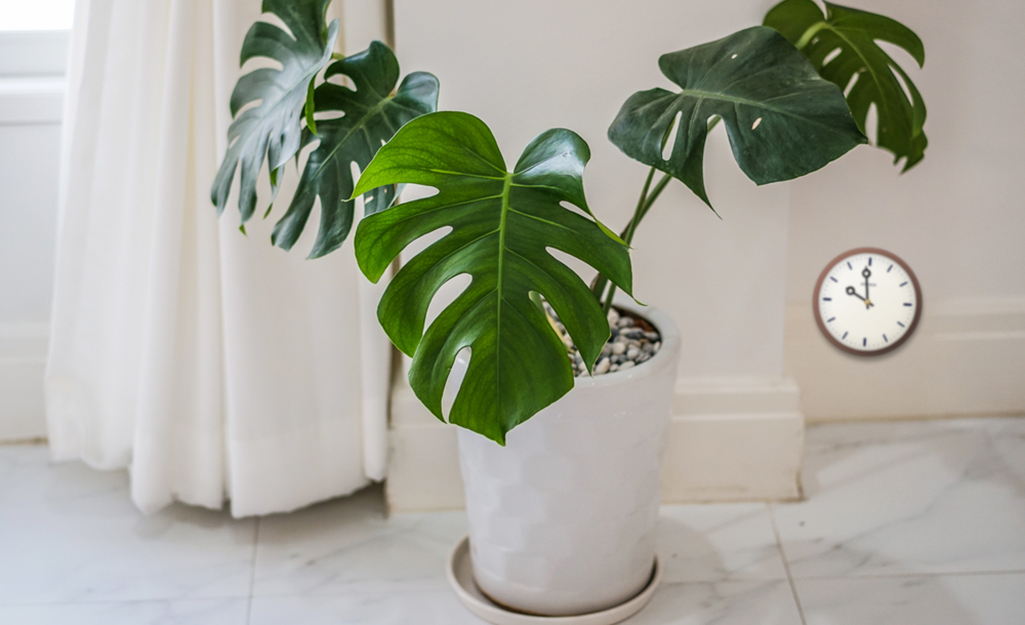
9:59
